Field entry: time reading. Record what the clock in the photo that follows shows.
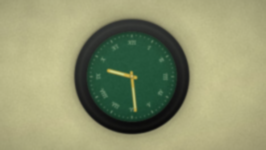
9:29
